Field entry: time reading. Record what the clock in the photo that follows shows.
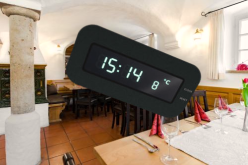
15:14
